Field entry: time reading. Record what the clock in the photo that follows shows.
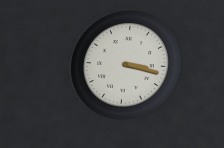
3:17
